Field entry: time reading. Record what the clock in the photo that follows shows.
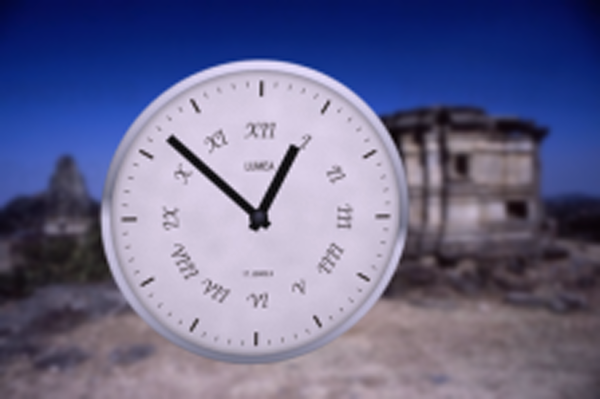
12:52
